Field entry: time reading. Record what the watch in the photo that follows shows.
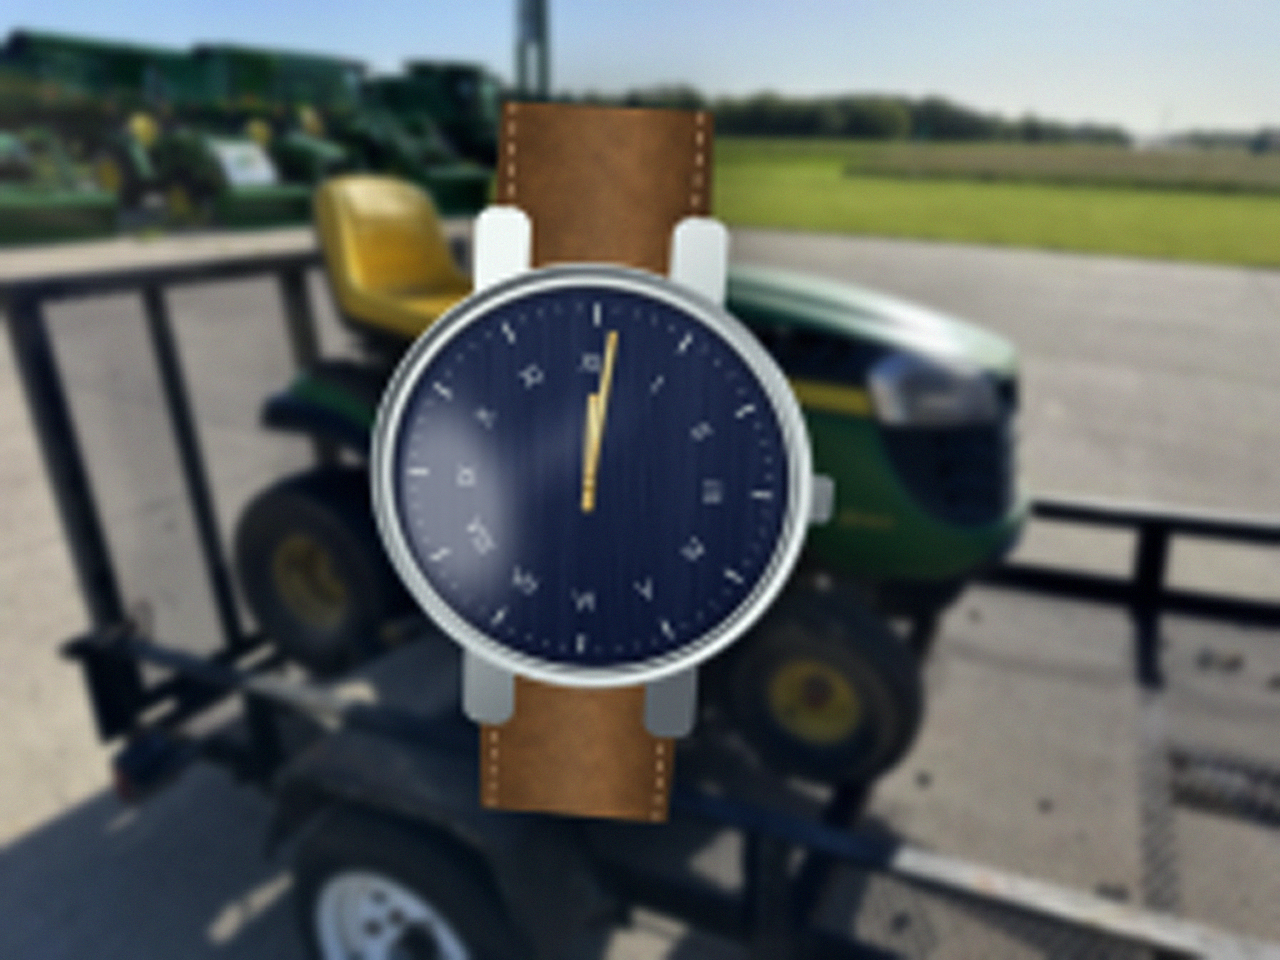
12:01
